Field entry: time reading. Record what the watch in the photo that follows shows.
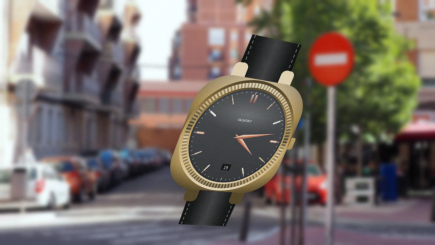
4:13
